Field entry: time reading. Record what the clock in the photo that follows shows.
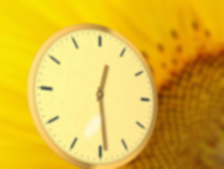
12:29
